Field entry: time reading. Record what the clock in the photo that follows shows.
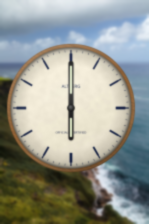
6:00
